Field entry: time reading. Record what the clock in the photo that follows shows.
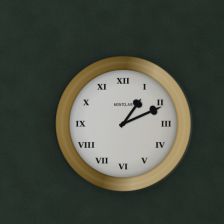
1:11
